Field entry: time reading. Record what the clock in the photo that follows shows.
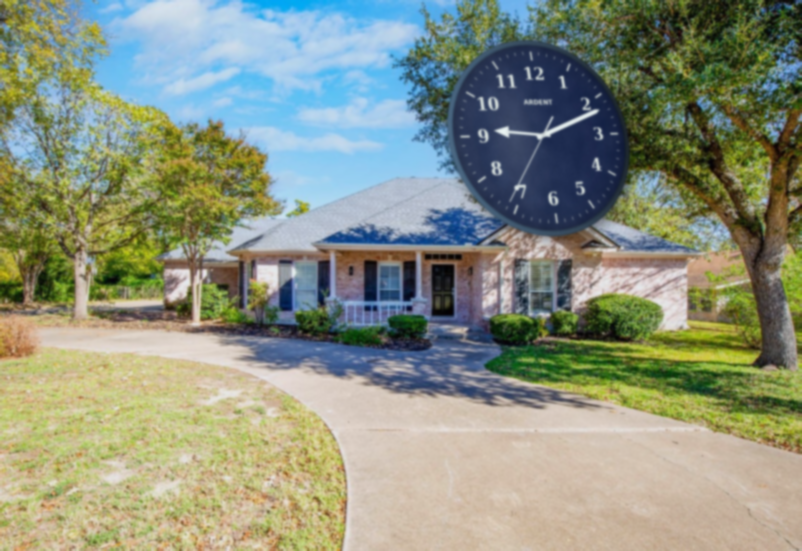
9:11:36
